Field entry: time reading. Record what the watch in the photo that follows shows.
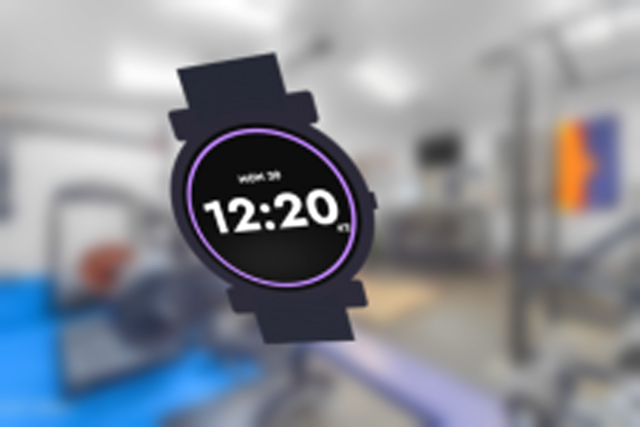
12:20
